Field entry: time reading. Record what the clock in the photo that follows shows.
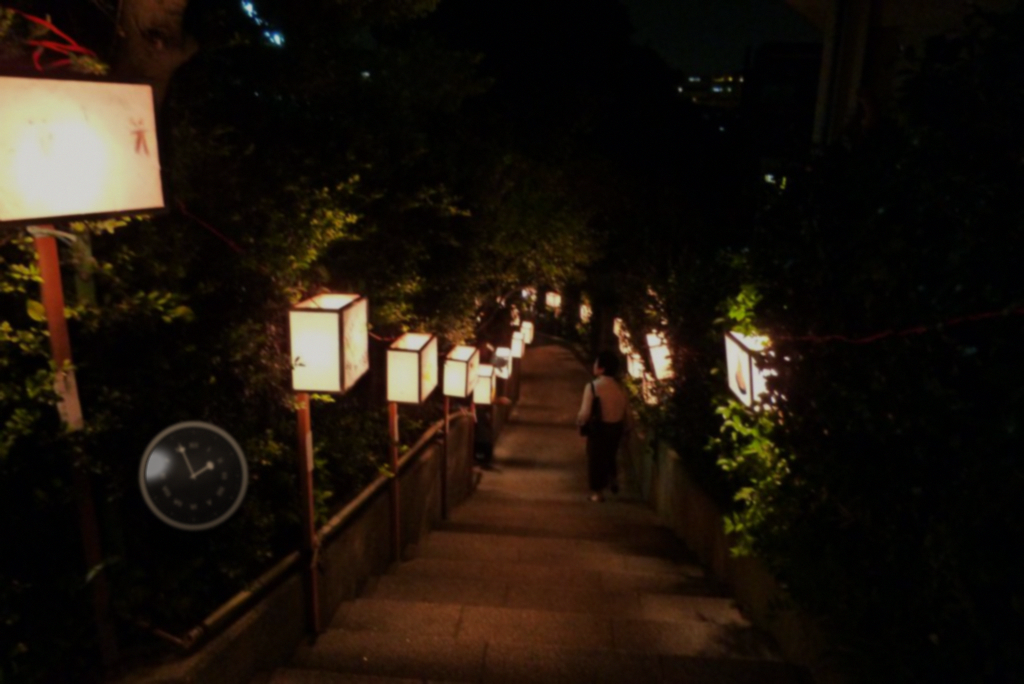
1:56
